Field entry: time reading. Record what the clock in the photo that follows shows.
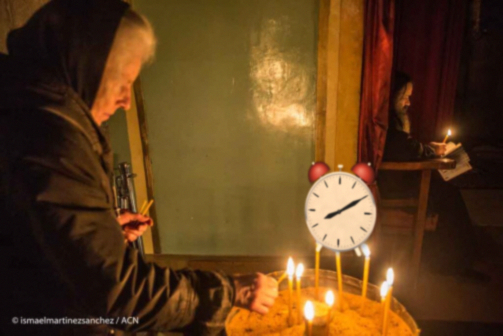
8:10
